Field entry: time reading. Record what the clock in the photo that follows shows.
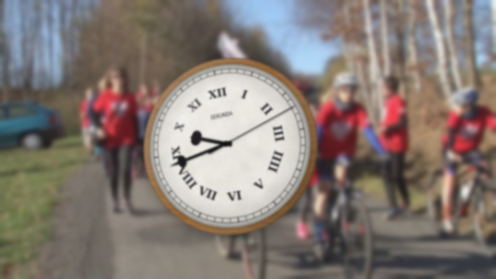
9:43:12
